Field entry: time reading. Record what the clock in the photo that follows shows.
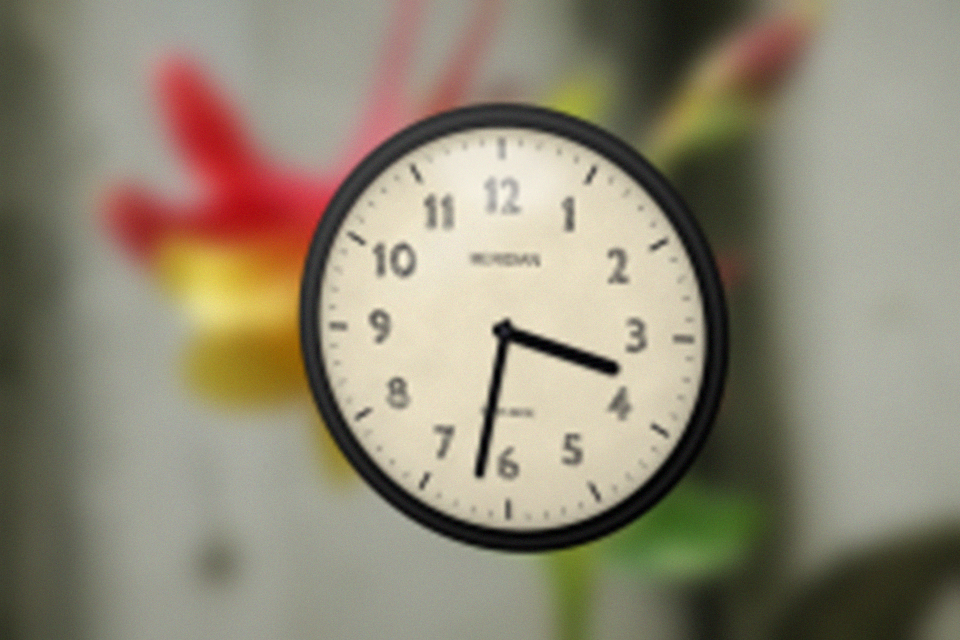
3:32
